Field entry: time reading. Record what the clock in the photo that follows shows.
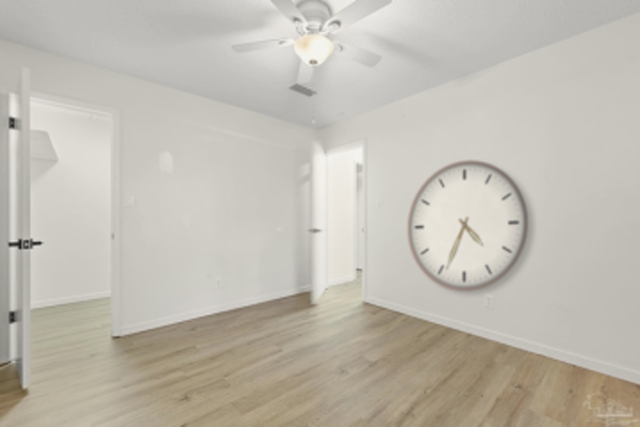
4:34
